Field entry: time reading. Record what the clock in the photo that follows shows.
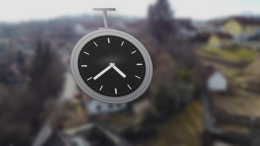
4:39
